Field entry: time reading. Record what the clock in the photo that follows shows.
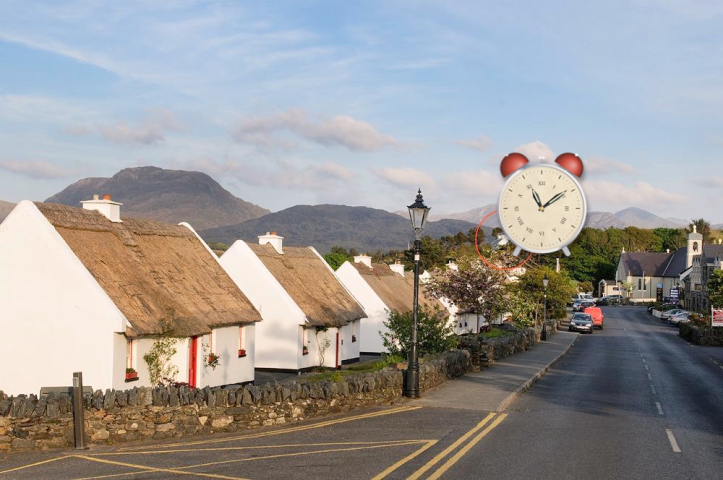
11:09
